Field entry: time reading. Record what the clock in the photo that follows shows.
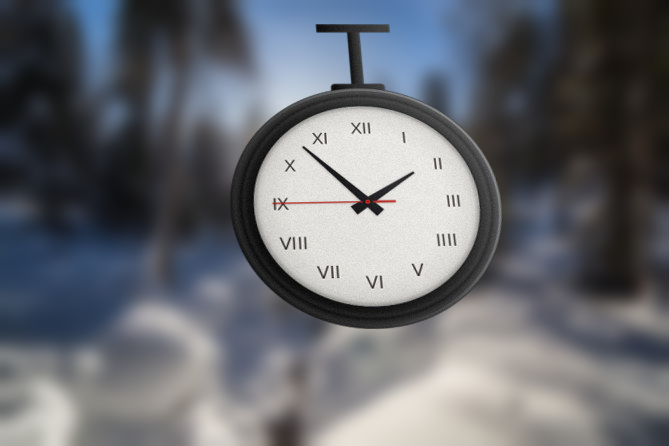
1:52:45
